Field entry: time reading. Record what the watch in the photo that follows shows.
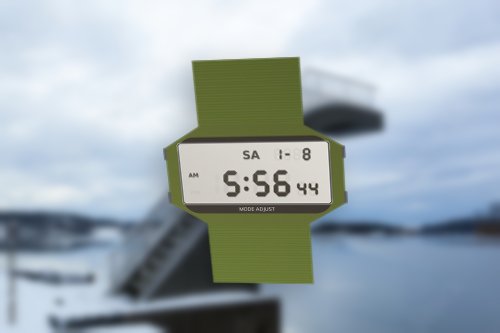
5:56:44
